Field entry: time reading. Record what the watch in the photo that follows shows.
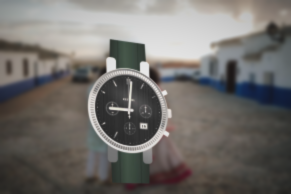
9:01
